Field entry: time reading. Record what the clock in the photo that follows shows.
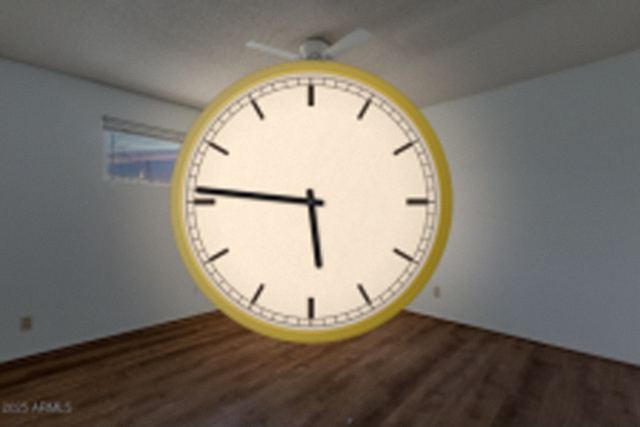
5:46
